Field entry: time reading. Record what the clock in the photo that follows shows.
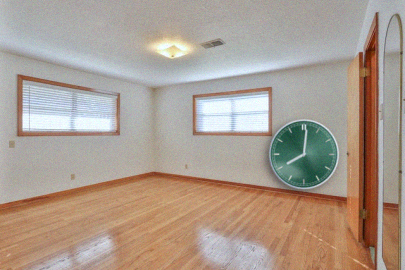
8:01
